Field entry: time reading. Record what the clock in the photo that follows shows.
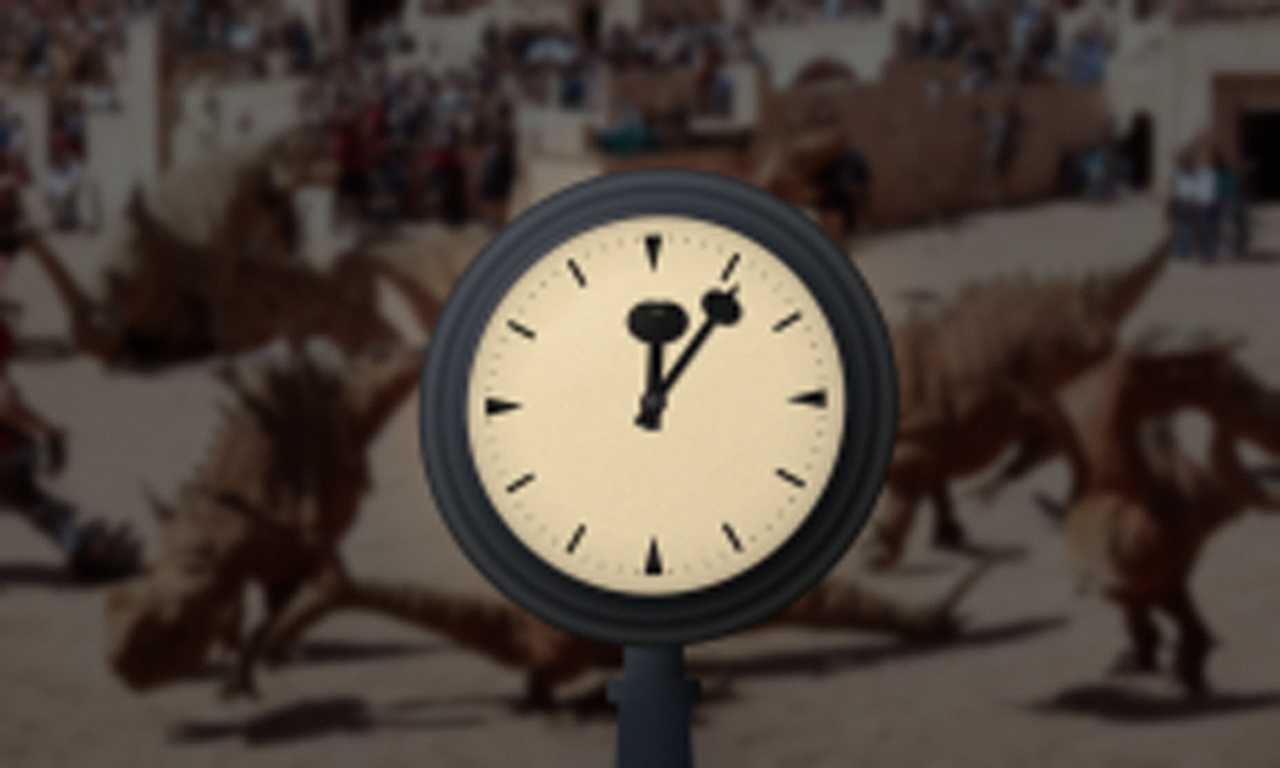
12:06
